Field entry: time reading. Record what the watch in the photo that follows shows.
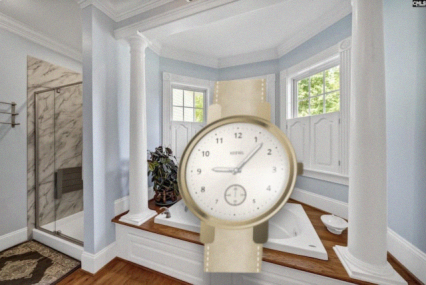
9:07
